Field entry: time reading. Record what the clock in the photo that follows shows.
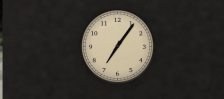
7:06
